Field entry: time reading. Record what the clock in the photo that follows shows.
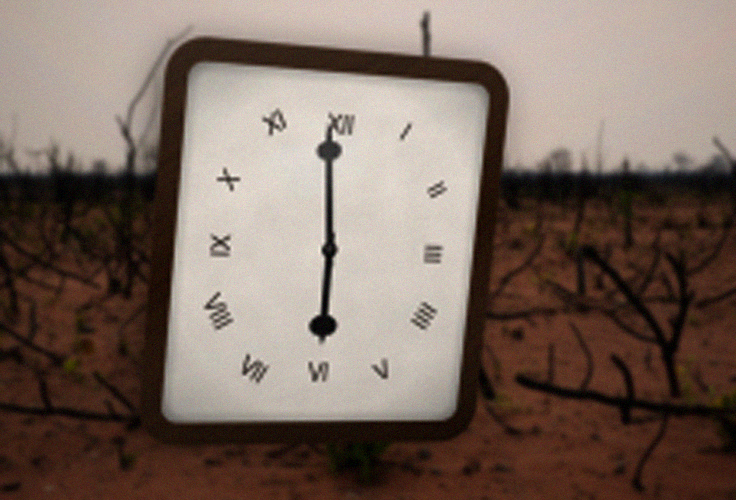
5:59
